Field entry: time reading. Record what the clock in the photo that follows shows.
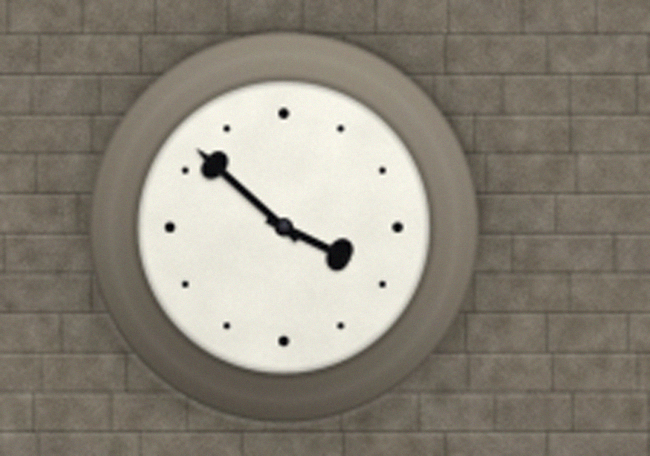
3:52
